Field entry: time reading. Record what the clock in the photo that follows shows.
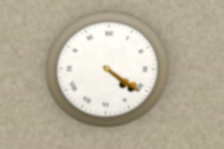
4:21
